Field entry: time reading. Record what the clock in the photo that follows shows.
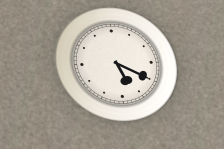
5:20
